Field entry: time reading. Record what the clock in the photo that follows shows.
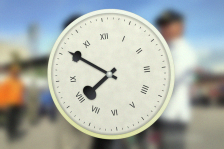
7:51
